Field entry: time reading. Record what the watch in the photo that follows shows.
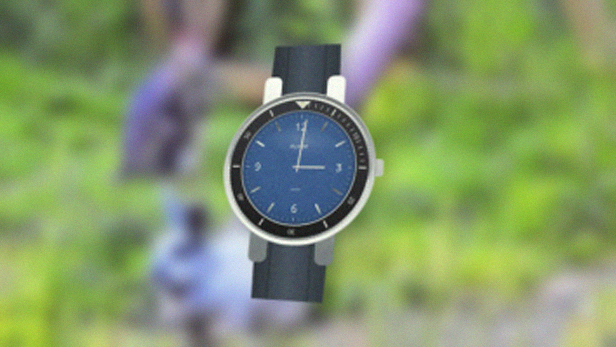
3:01
